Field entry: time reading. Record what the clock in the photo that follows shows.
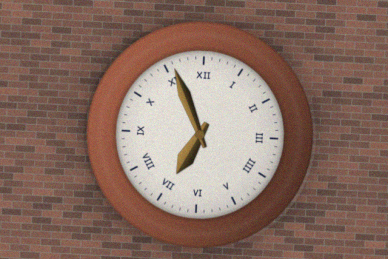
6:56
